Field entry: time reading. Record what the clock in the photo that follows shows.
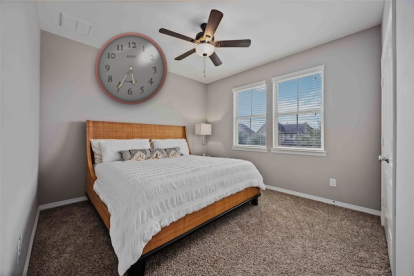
5:35
